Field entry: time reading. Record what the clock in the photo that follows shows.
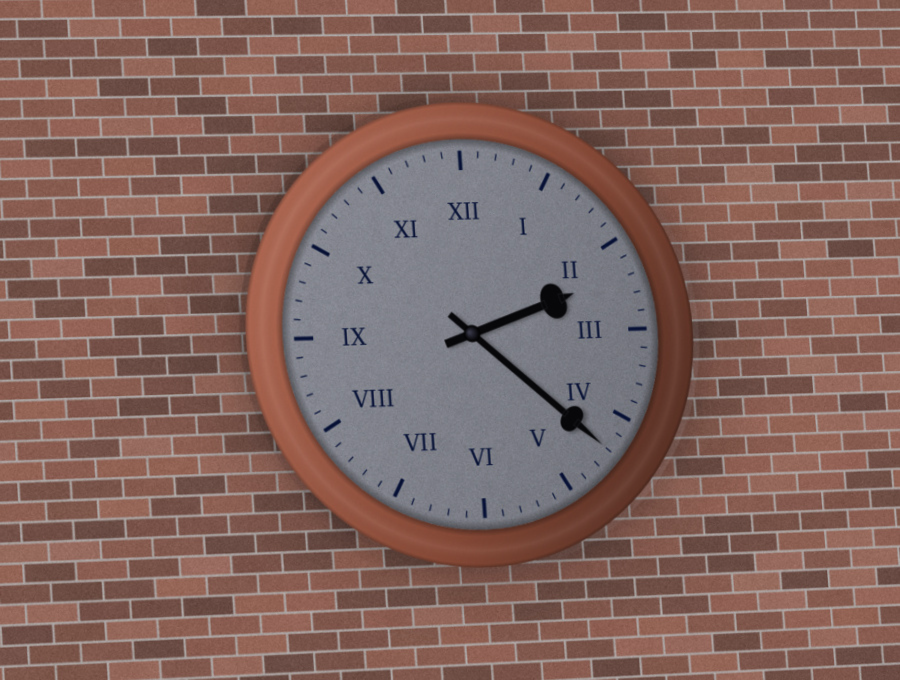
2:22
